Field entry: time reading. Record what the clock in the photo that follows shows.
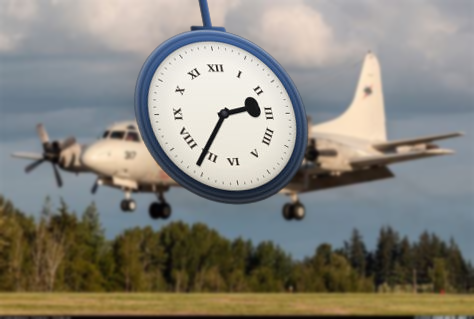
2:36
